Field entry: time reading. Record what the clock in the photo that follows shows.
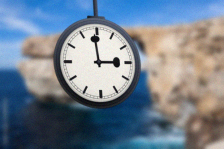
2:59
